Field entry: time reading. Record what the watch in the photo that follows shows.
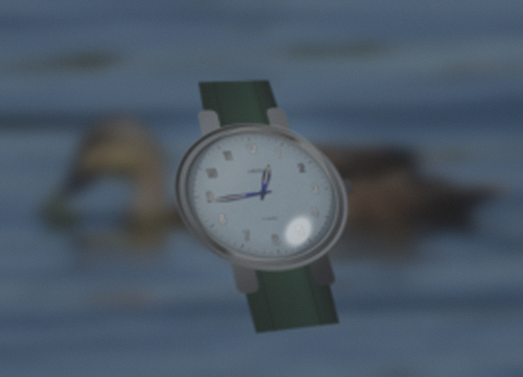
12:44
